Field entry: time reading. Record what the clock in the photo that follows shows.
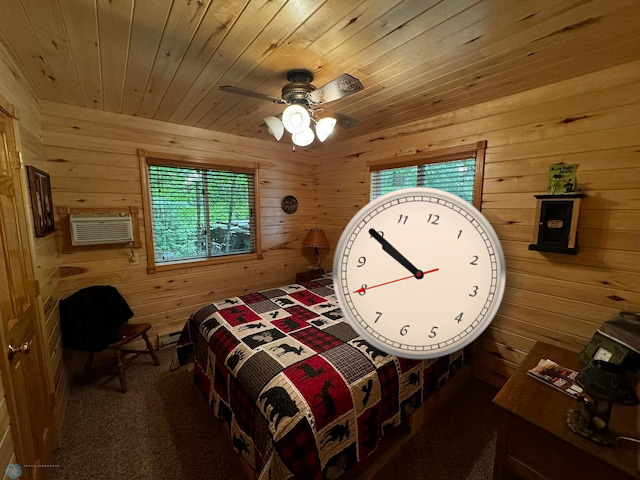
9:49:40
